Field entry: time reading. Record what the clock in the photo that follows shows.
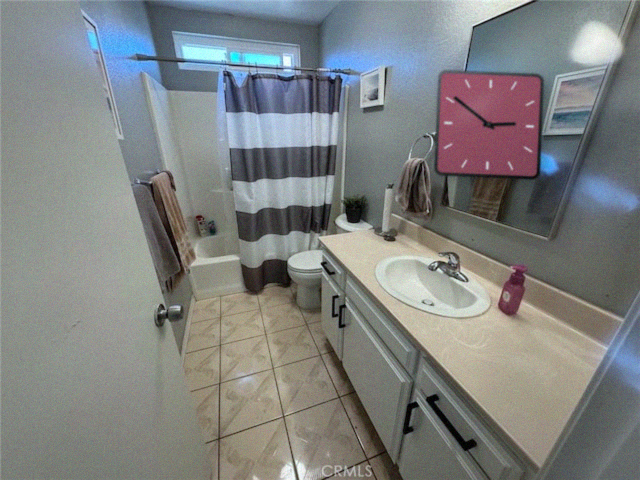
2:51
